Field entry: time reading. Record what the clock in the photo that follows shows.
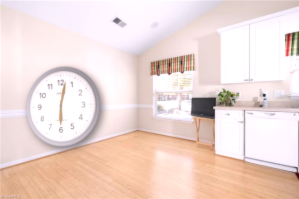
6:02
